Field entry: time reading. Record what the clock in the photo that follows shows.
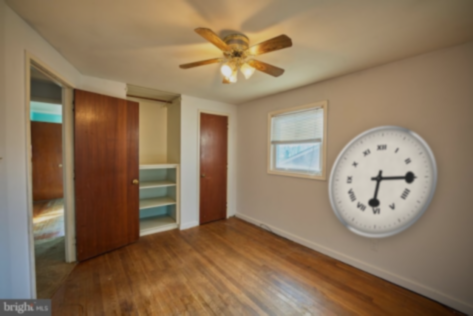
6:15
